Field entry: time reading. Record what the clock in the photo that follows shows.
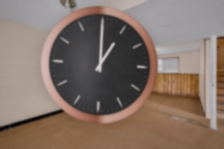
1:00
